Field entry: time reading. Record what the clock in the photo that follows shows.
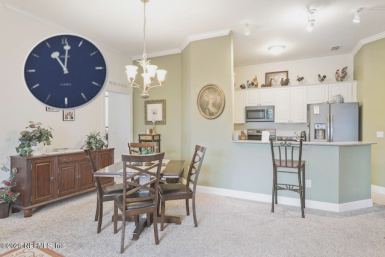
11:01
